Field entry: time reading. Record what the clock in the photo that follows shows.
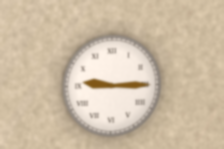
9:15
